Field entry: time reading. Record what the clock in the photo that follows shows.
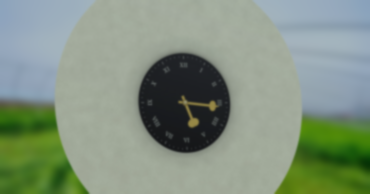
5:16
